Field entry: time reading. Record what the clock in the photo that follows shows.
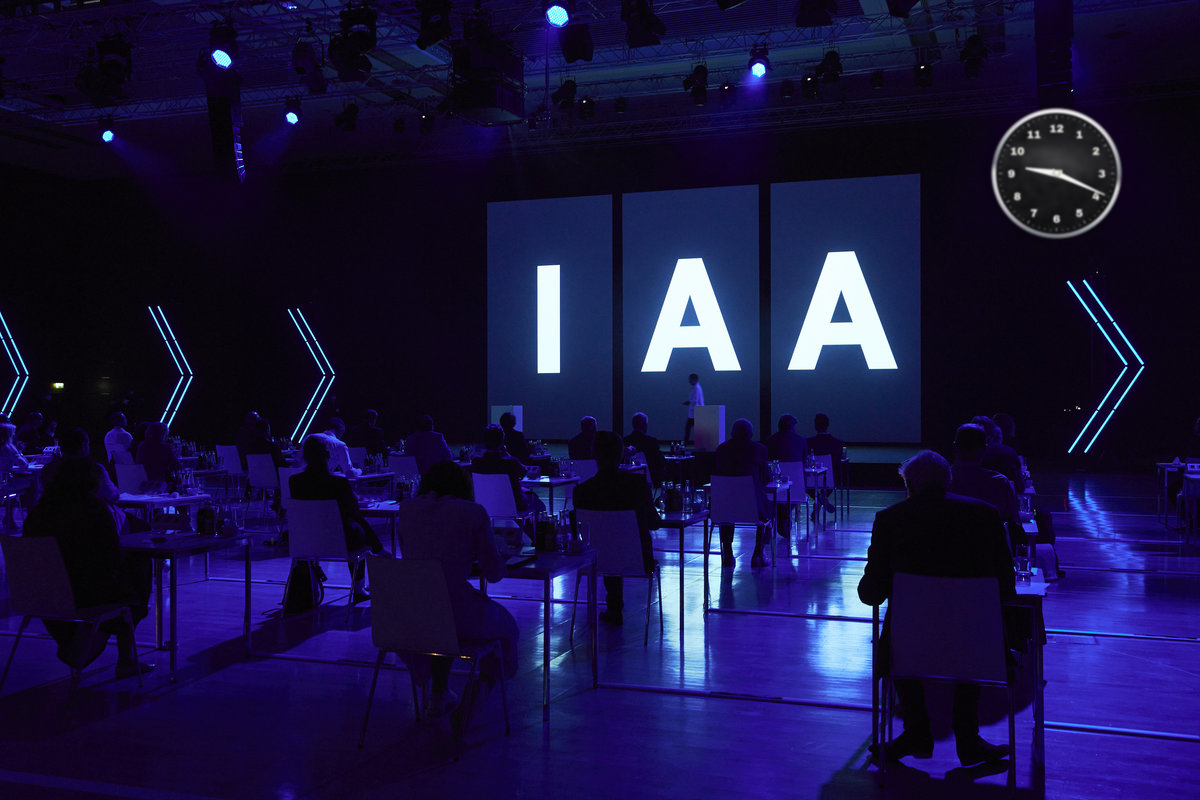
9:19
